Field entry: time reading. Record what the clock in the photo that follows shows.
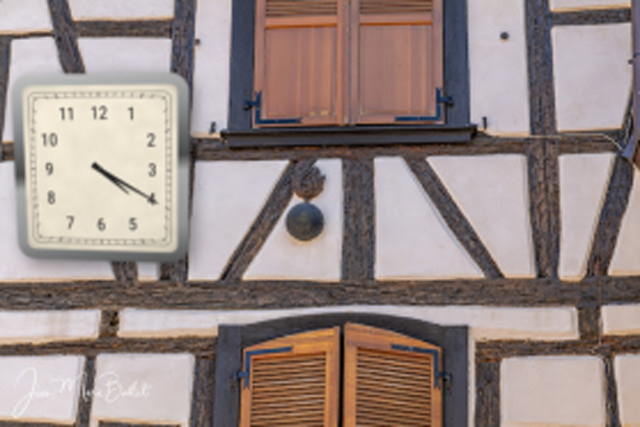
4:20
